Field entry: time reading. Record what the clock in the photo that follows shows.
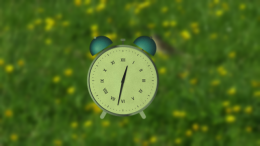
12:32
